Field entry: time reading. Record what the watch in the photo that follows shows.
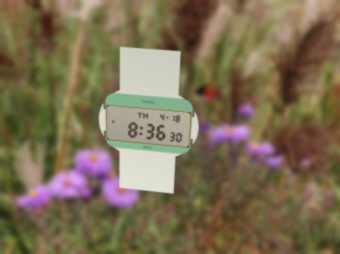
8:36:30
